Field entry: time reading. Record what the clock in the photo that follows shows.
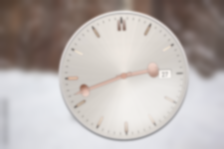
2:42
